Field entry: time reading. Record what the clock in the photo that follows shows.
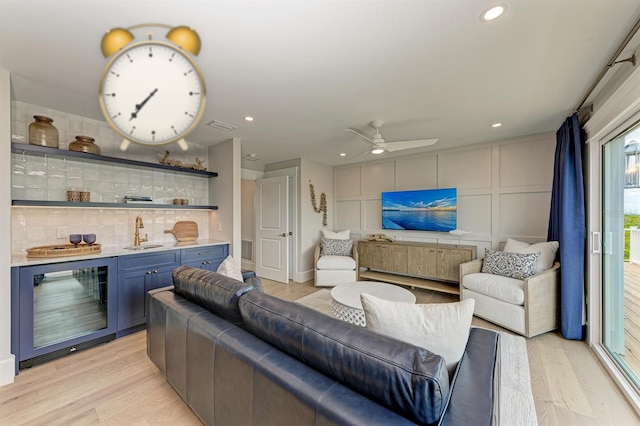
7:37
